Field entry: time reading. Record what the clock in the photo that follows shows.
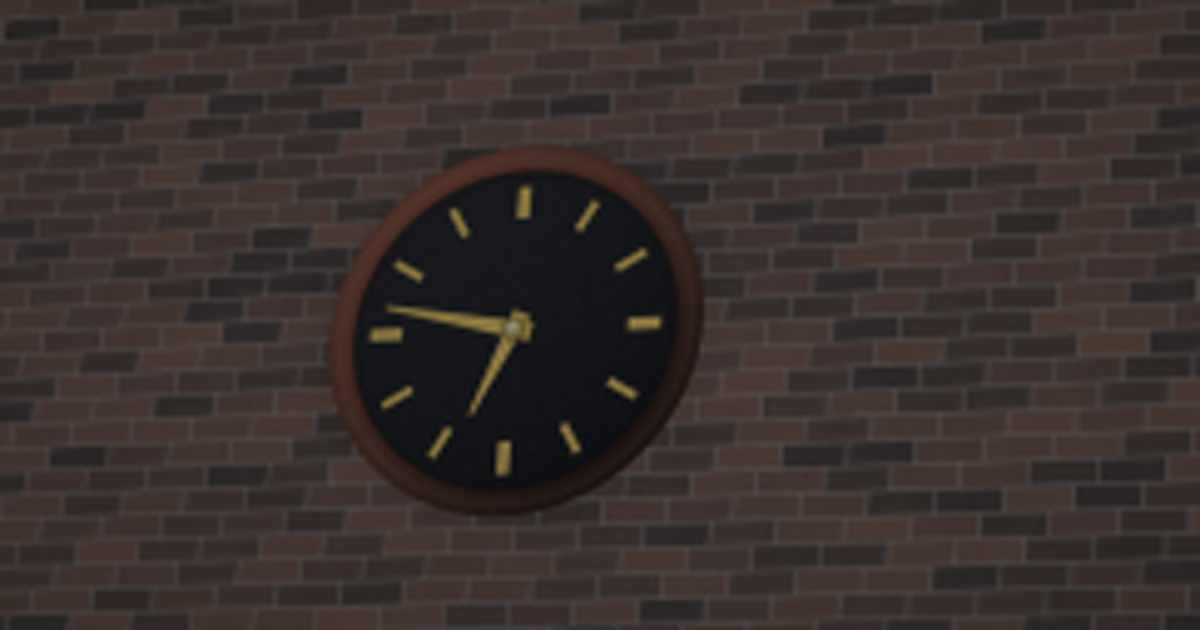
6:47
